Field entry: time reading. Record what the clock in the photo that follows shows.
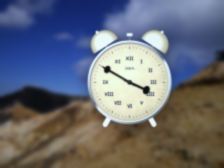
3:50
